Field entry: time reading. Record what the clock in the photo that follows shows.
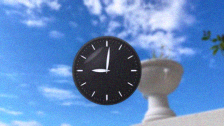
9:01
